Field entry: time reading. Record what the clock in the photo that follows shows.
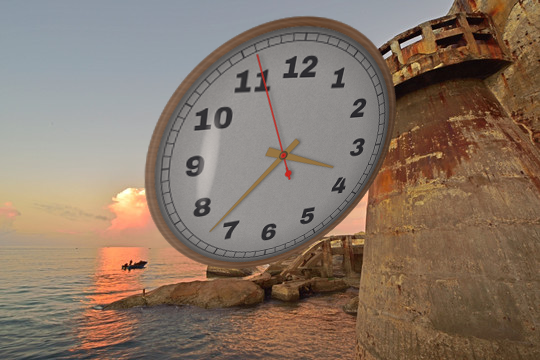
3:36:56
